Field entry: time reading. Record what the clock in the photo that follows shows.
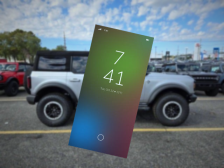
7:41
